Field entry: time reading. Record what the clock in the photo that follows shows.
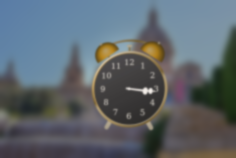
3:16
